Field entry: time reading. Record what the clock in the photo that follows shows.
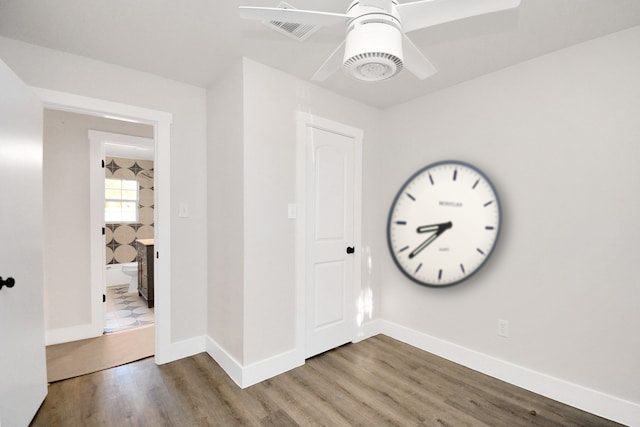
8:38
